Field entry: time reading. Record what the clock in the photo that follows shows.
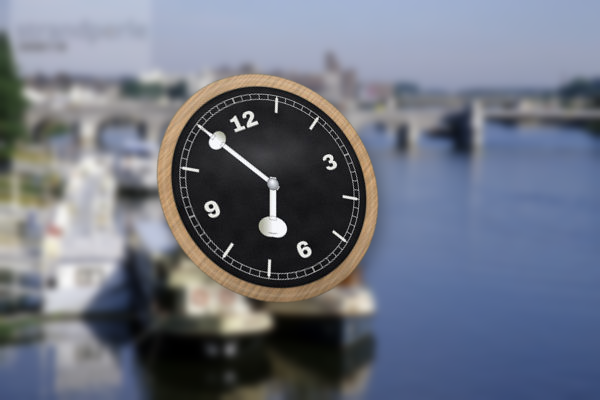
6:55
